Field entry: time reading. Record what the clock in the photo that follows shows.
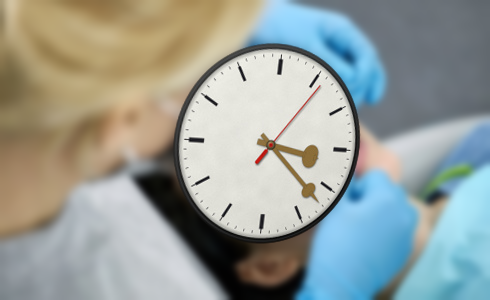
3:22:06
